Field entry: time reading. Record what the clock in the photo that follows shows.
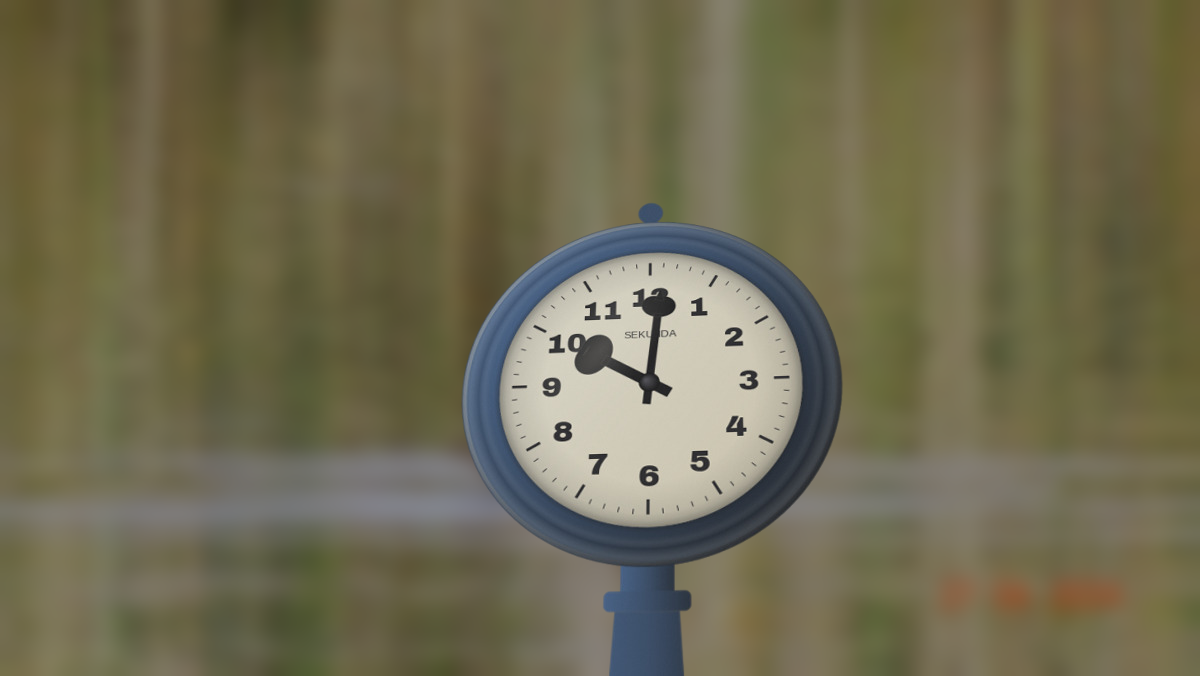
10:01
